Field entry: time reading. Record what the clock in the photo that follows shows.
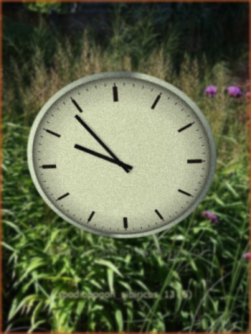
9:54
